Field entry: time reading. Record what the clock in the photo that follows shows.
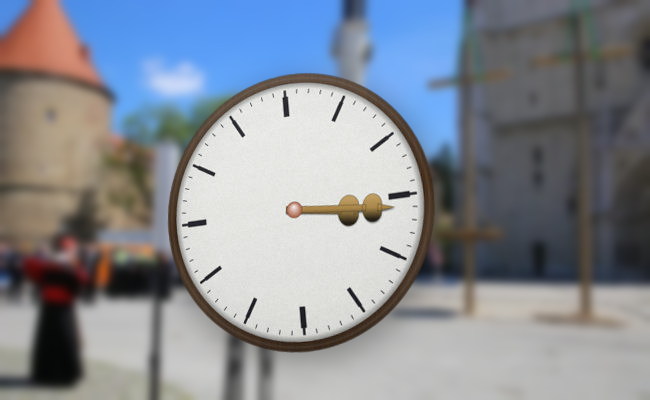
3:16
